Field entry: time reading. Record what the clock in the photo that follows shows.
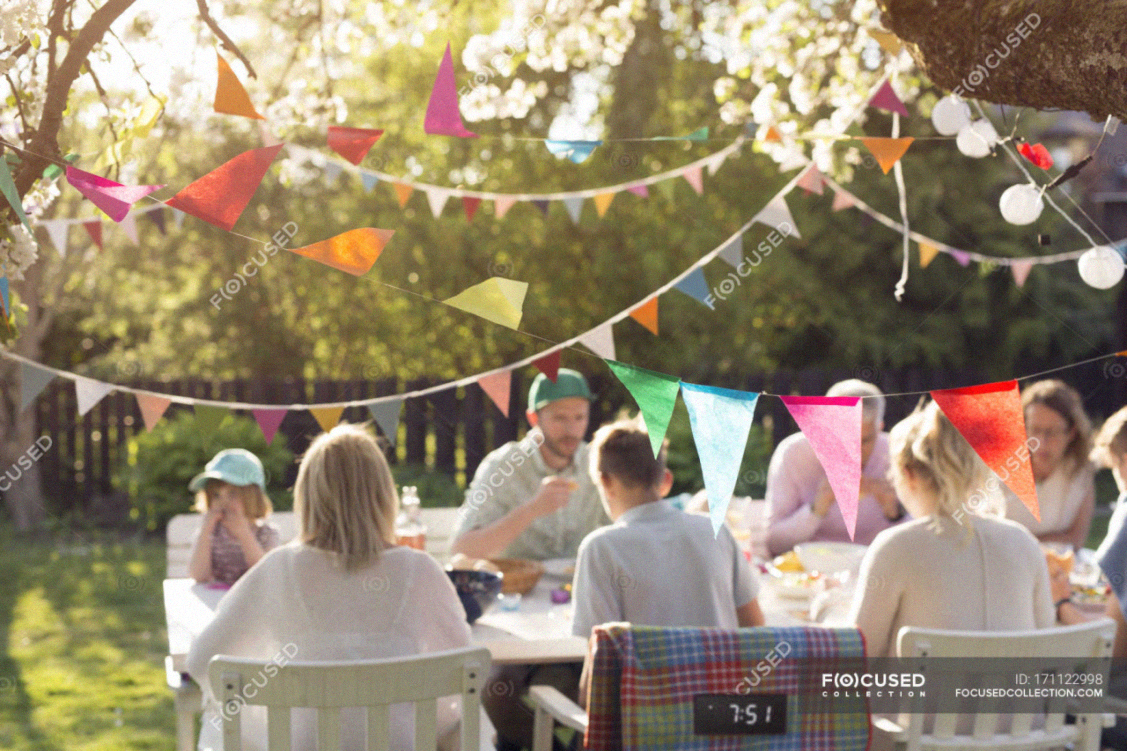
7:51
